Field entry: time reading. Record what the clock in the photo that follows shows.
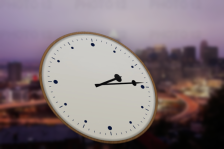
2:14
